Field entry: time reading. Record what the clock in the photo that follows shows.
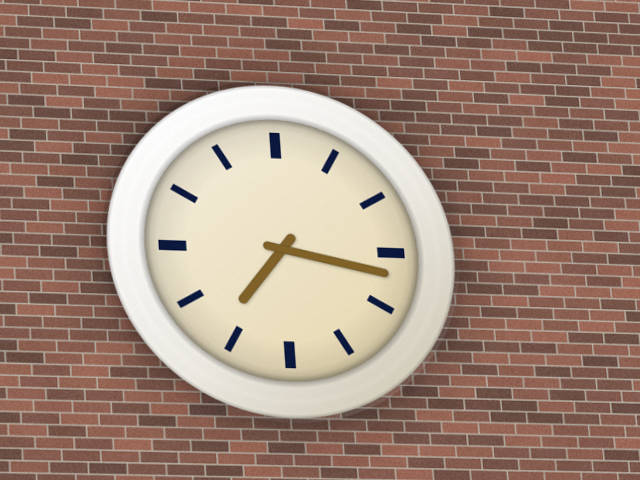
7:17
